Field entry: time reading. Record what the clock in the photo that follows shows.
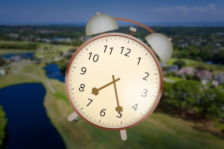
7:25
